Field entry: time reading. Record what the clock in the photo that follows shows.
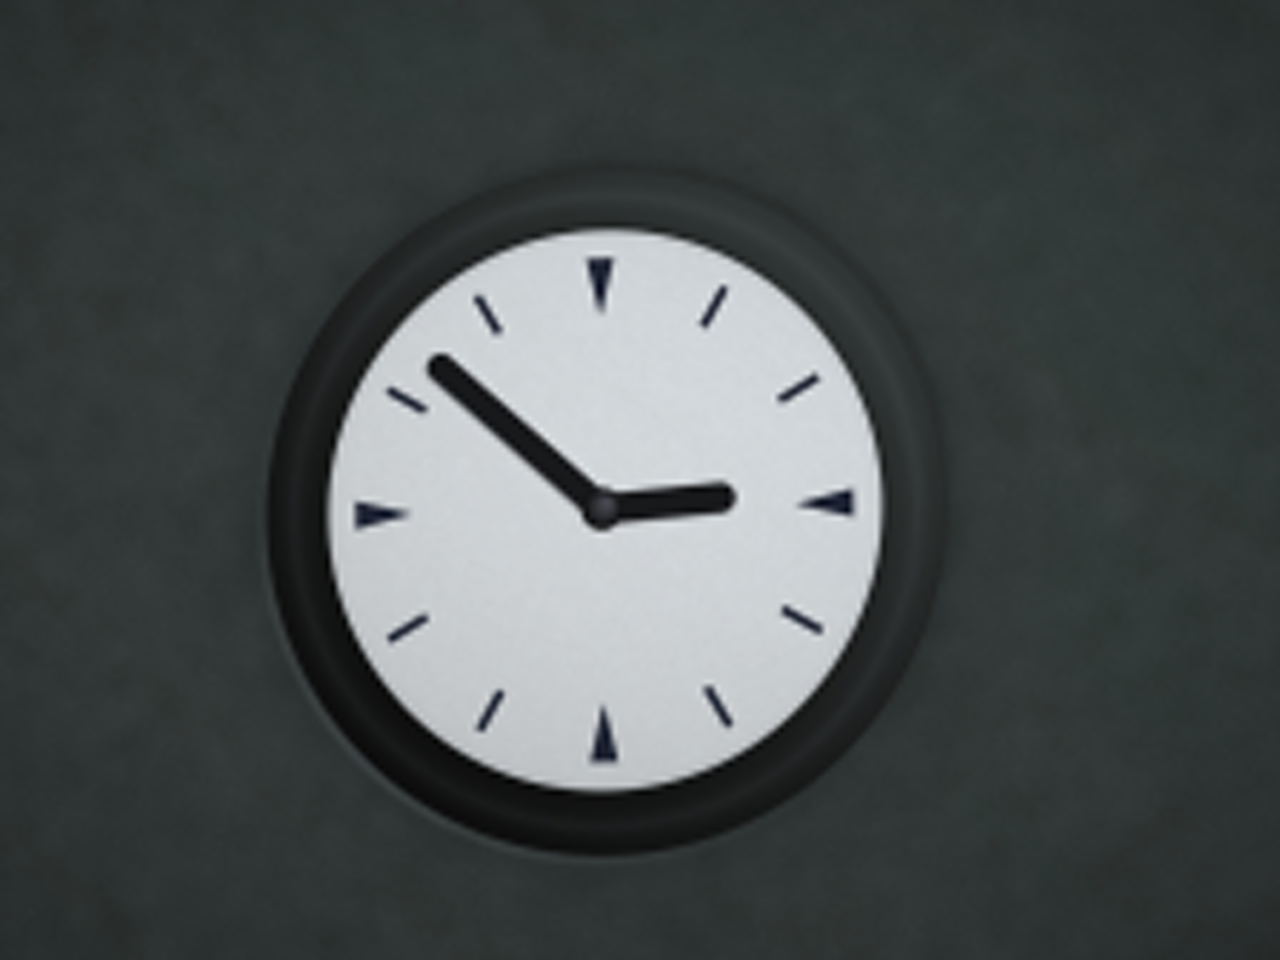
2:52
